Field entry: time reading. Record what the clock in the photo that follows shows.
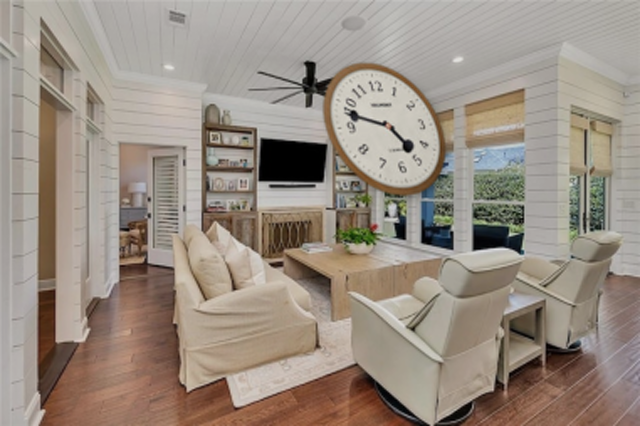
4:48
